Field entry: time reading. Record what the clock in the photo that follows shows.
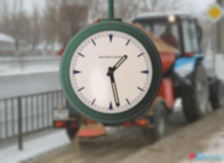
1:28
